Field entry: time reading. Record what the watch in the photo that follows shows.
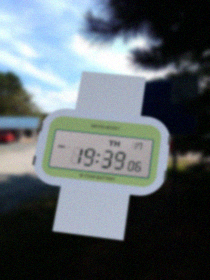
19:39
